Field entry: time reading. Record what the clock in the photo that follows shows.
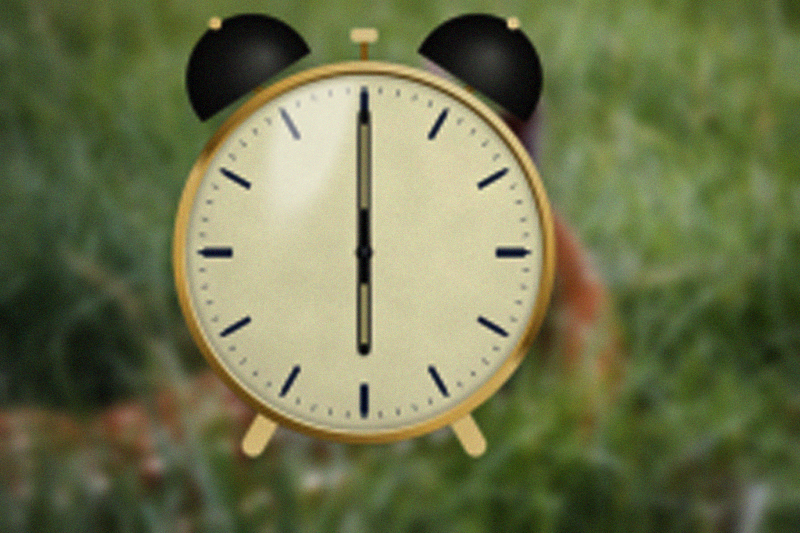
6:00
